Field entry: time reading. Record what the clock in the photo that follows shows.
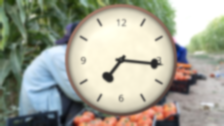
7:16
